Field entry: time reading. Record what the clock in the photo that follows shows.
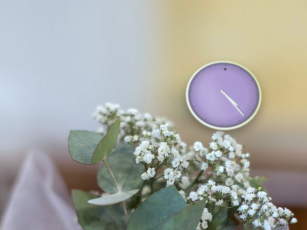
4:23
